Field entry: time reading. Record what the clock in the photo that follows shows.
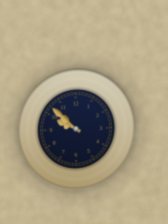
9:52
